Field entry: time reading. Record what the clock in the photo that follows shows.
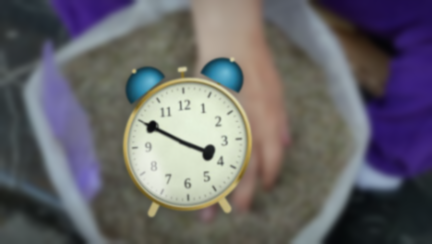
3:50
